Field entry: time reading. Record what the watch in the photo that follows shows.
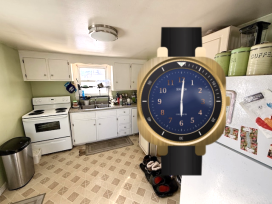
6:01
